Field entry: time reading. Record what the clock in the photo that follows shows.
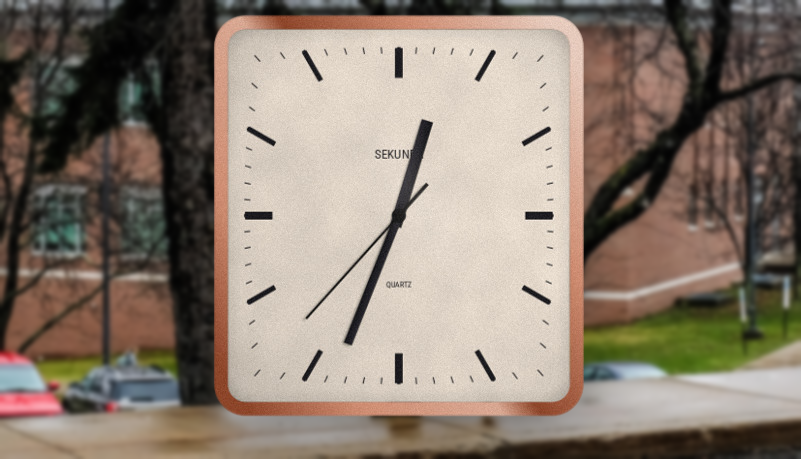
12:33:37
